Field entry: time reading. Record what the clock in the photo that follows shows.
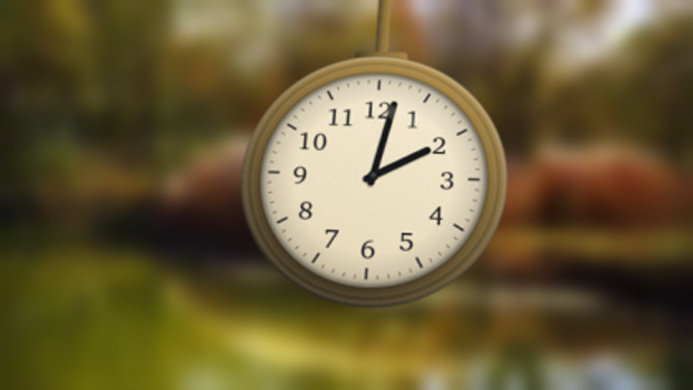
2:02
